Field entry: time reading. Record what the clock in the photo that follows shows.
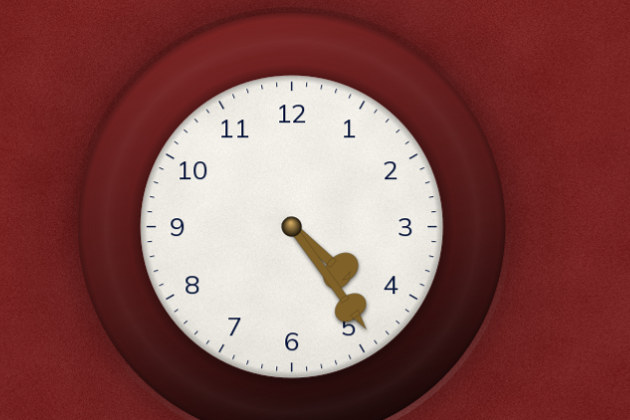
4:24
